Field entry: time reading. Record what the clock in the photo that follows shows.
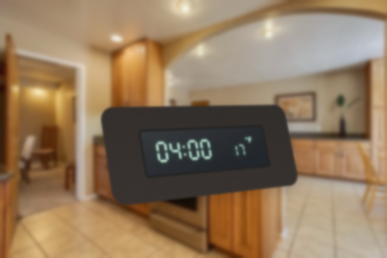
4:00
